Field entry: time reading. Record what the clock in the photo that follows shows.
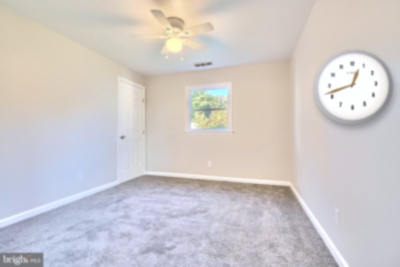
12:42
